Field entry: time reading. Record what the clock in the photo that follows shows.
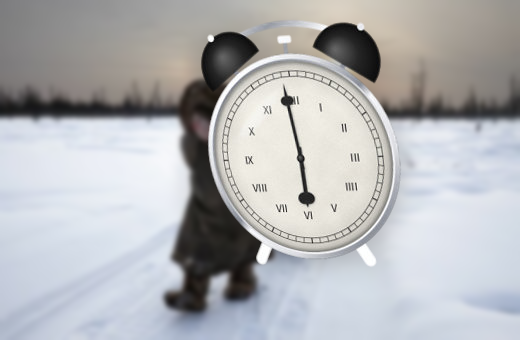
5:59
